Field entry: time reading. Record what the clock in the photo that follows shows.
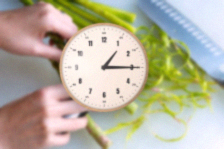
1:15
